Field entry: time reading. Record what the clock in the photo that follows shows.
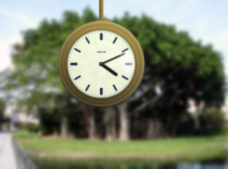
4:11
